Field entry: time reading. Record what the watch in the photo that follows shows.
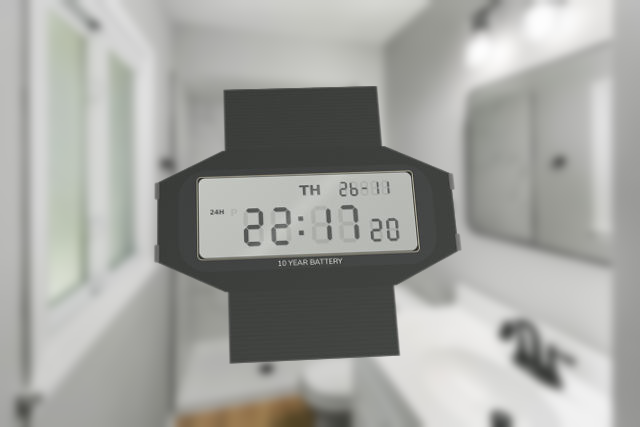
22:17:20
